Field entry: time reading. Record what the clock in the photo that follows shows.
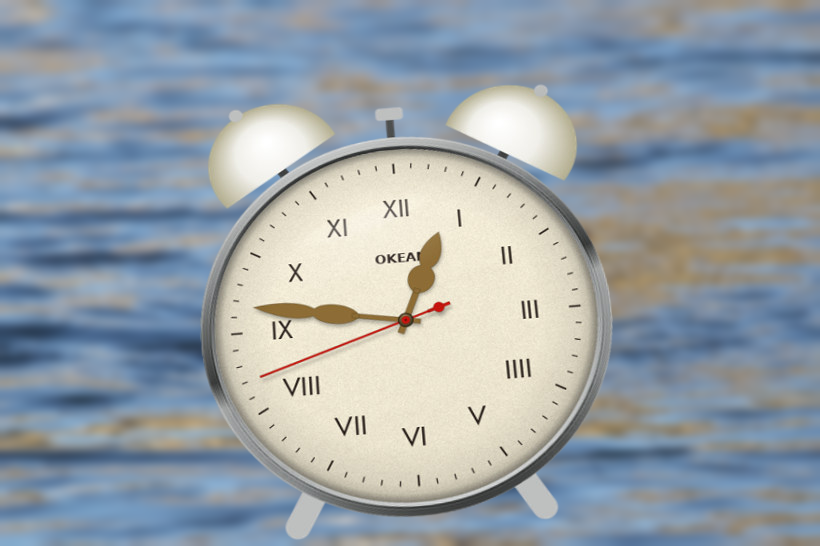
12:46:42
